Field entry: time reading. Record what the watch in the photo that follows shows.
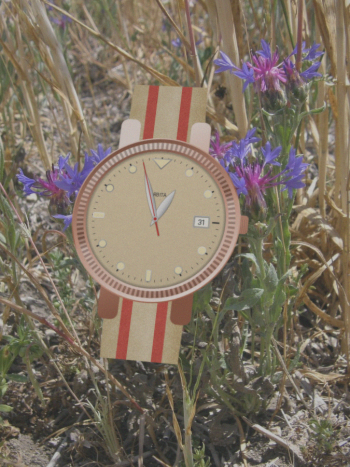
12:56:57
